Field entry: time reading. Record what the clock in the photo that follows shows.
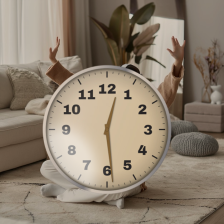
12:29
